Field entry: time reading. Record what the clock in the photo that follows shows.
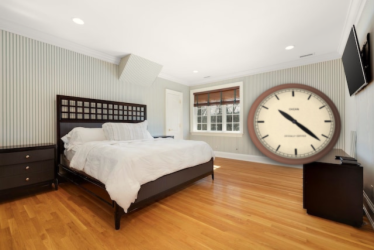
10:22
